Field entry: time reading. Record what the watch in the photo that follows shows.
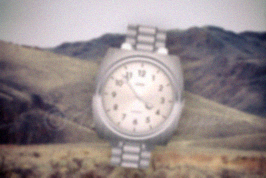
3:53
